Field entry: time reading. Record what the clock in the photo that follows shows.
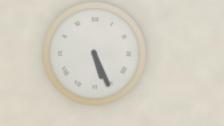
5:26
